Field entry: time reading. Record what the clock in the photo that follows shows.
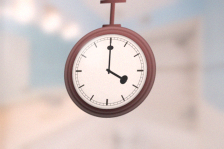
4:00
